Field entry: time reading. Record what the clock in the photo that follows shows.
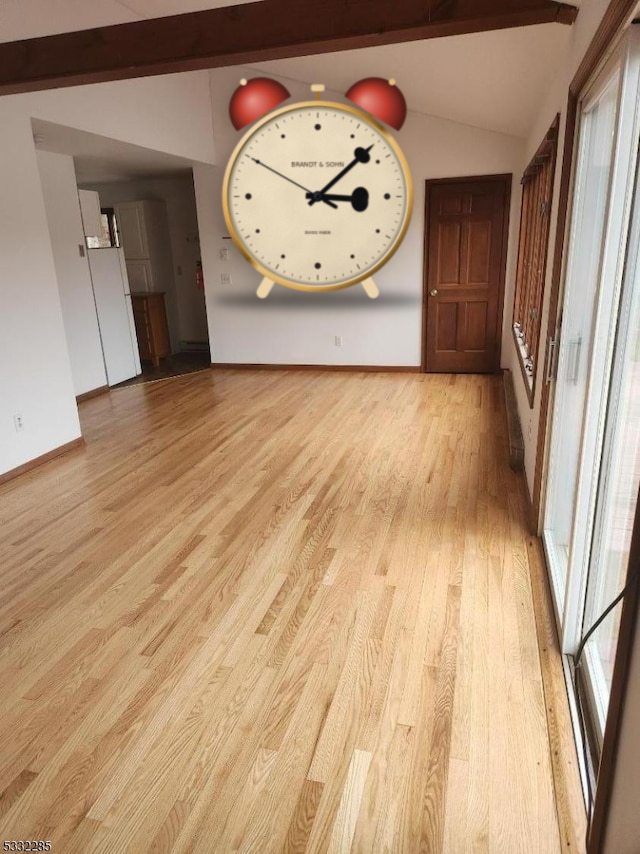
3:07:50
